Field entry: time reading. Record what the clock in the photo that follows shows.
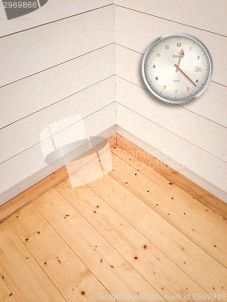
12:22
